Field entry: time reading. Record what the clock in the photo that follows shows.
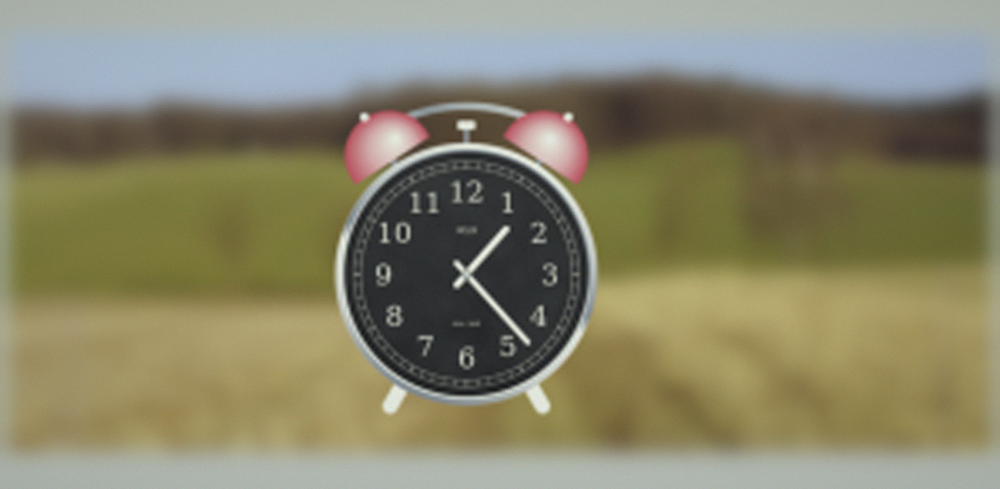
1:23
